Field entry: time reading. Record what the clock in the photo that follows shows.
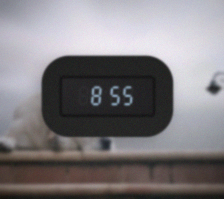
8:55
